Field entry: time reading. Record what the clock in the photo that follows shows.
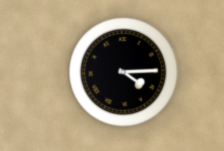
4:15
